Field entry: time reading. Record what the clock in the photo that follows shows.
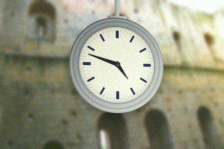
4:48
